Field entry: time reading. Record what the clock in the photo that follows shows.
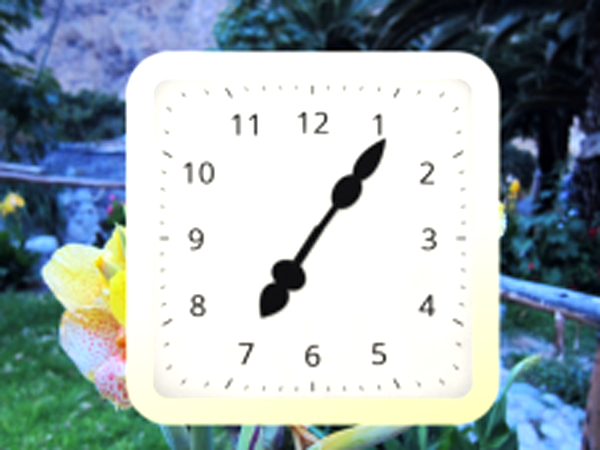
7:06
